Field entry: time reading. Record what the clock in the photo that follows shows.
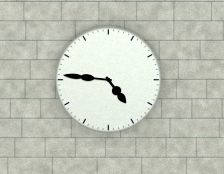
4:46
